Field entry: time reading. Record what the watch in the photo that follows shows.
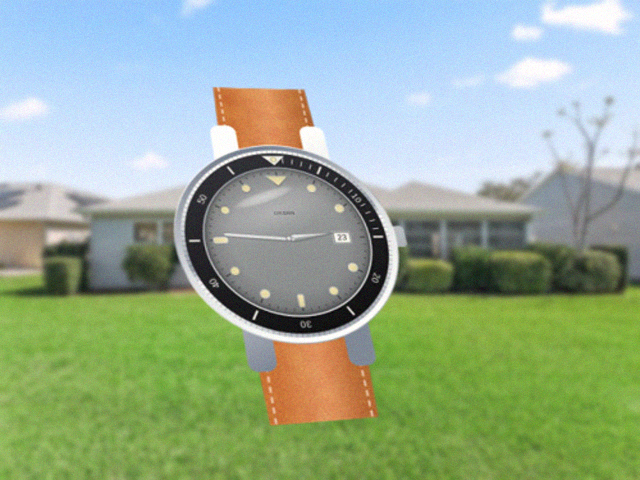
2:46
